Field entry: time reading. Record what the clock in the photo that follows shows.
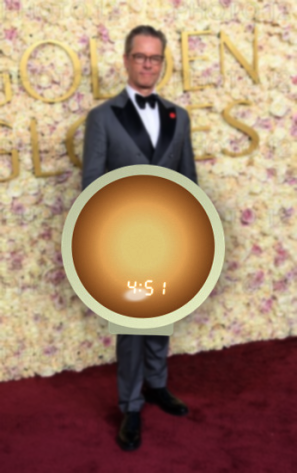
4:51
